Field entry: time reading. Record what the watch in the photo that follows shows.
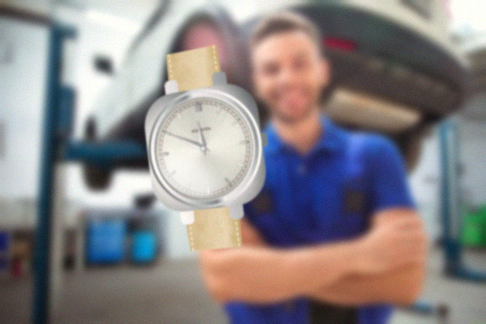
11:50
